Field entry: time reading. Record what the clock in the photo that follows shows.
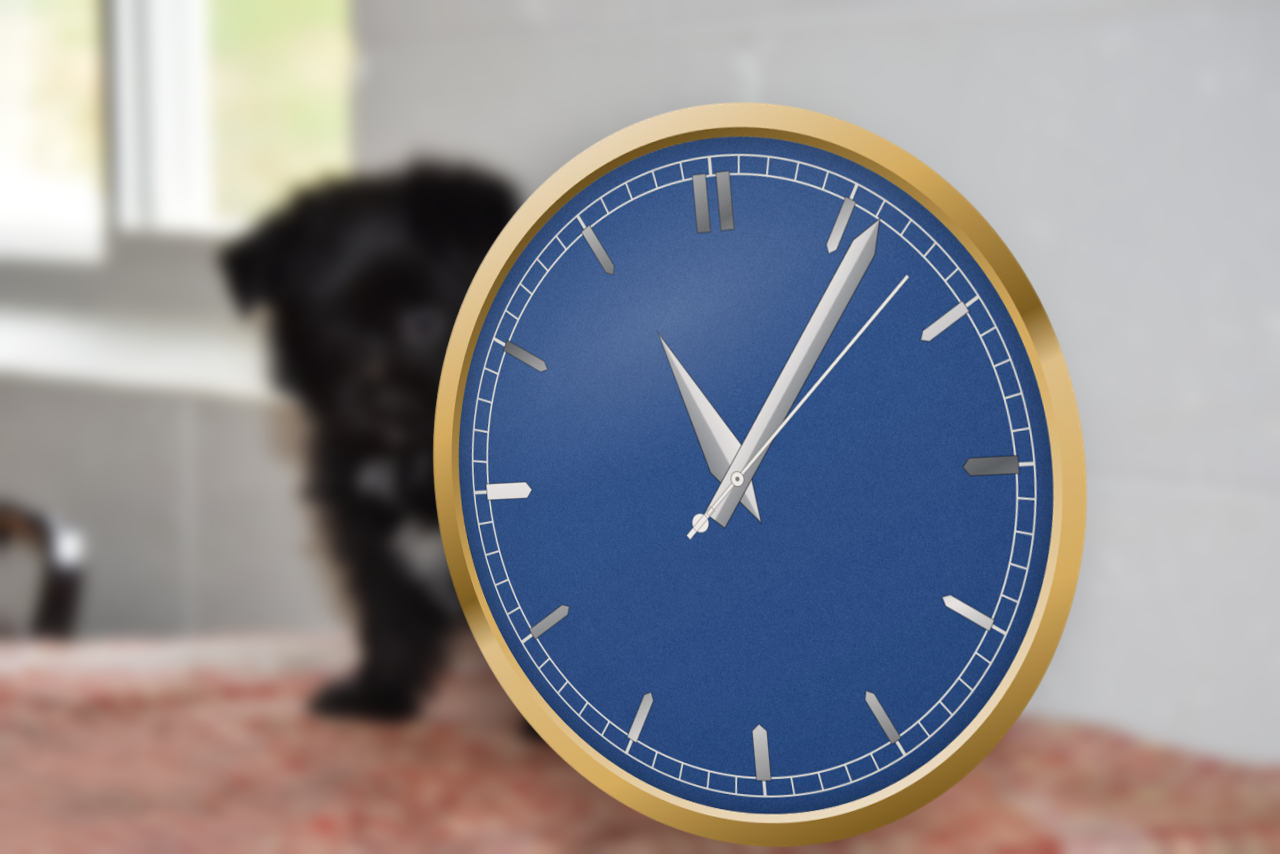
11:06:08
